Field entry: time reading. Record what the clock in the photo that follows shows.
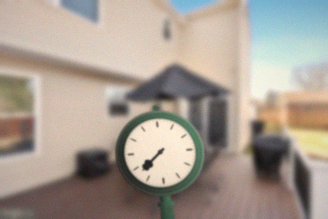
7:38
